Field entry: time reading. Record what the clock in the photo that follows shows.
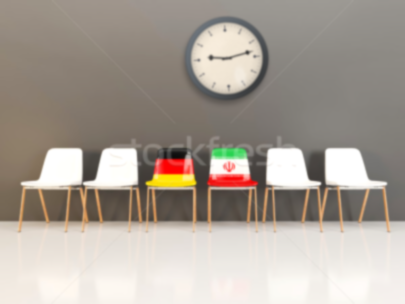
9:13
